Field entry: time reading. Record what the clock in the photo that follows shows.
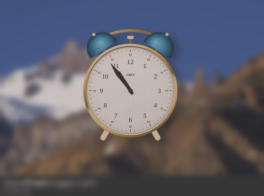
10:54
